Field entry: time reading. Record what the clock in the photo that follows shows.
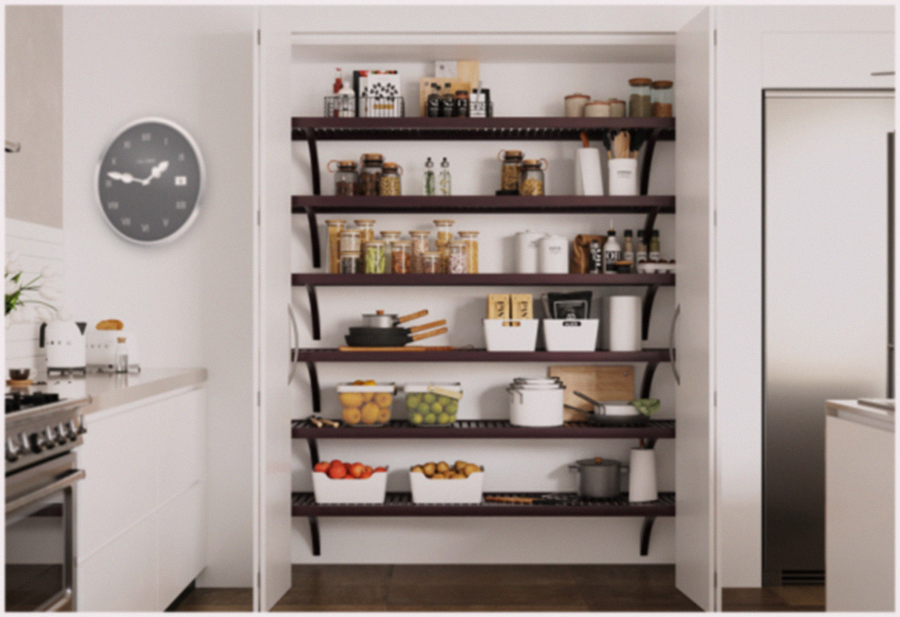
1:47
